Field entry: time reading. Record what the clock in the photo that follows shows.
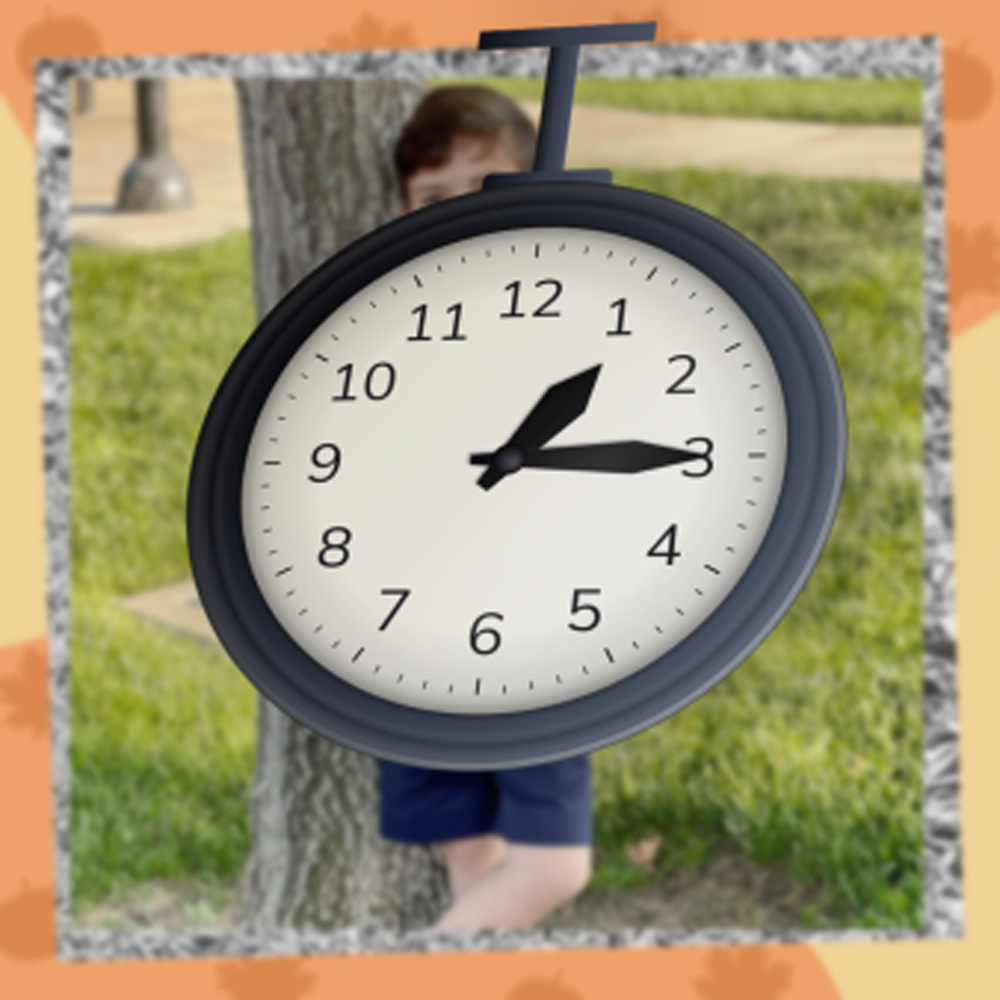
1:15
